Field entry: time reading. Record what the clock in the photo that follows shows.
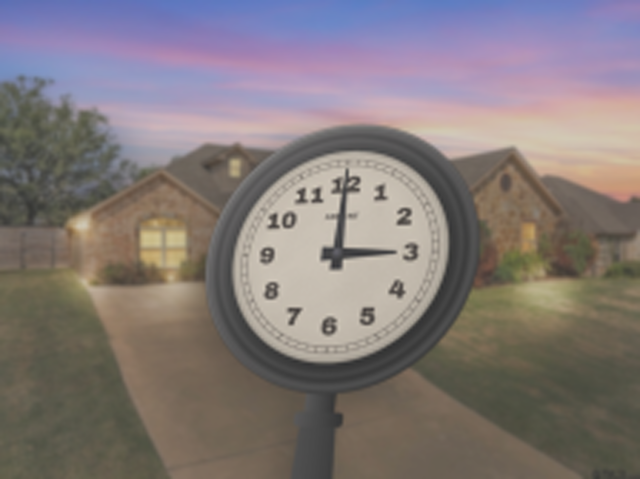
3:00
